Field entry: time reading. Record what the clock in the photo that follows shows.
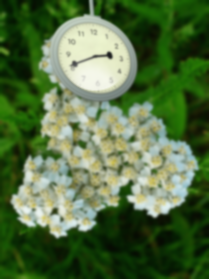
2:41
